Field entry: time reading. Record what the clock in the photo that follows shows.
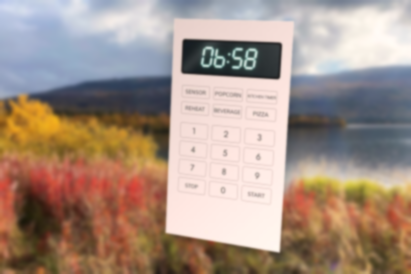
6:58
